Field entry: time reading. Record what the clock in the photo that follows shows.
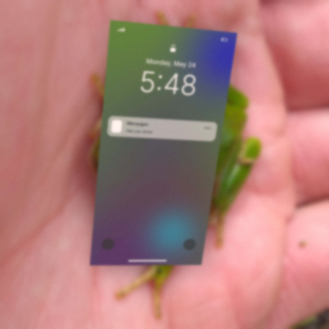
5:48
